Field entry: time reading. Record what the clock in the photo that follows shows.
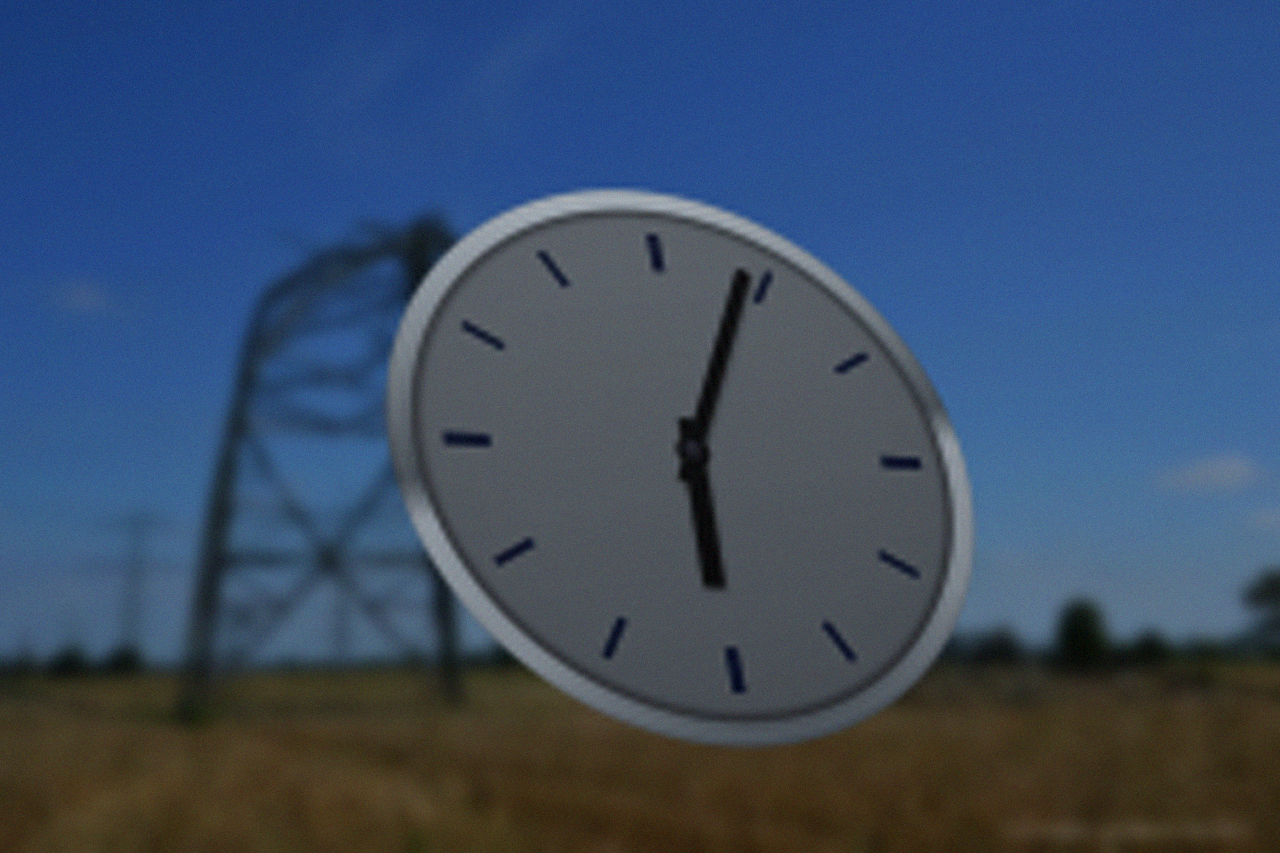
6:04
